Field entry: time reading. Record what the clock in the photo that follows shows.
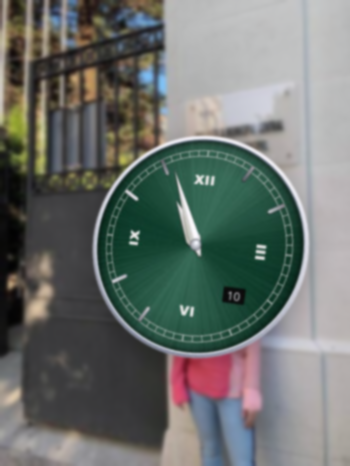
10:56
